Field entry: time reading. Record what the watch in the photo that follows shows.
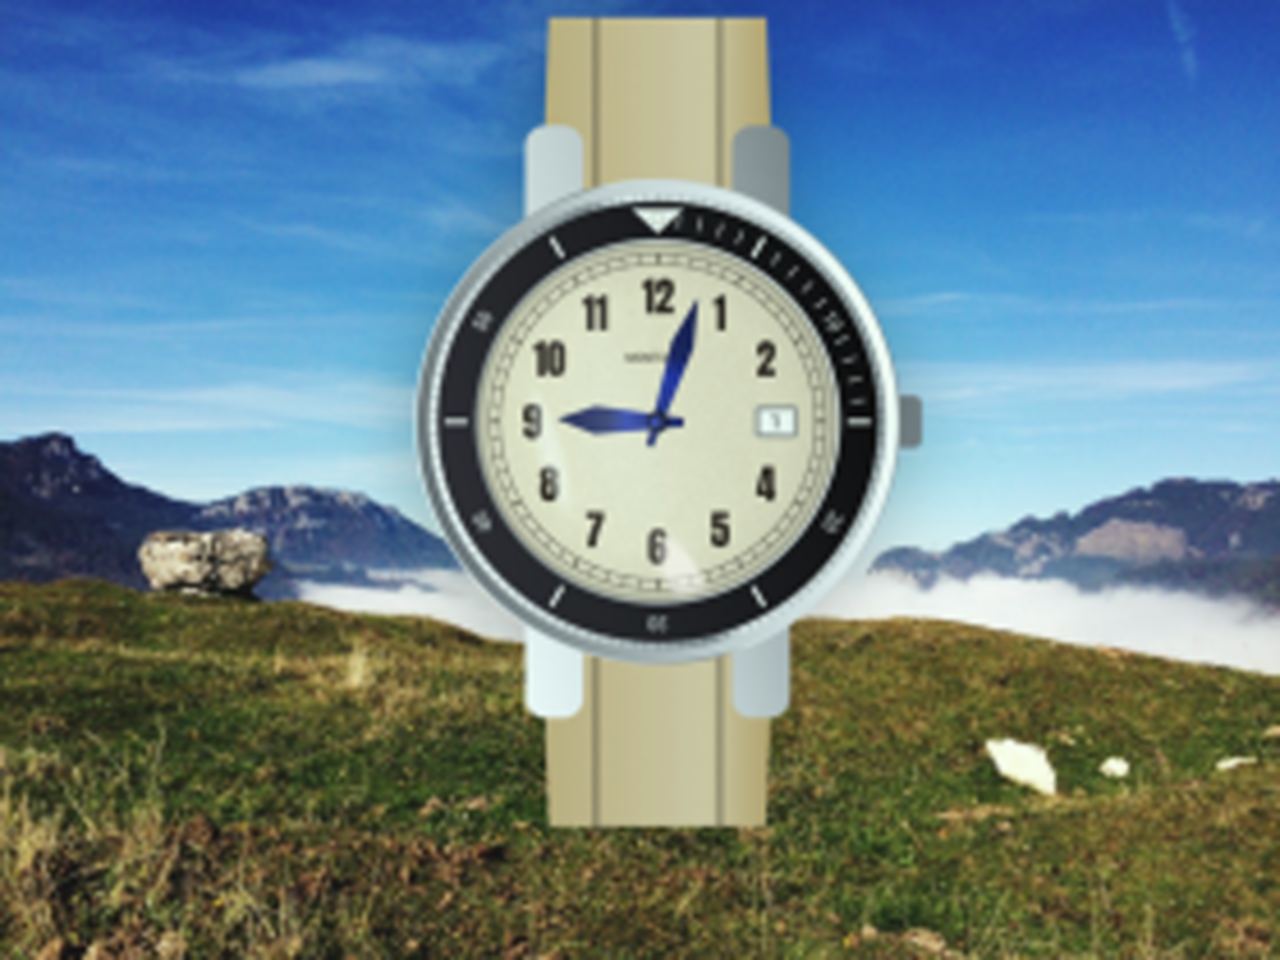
9:03
